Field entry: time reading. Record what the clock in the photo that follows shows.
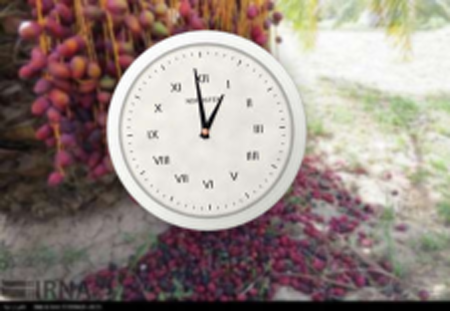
12:59
